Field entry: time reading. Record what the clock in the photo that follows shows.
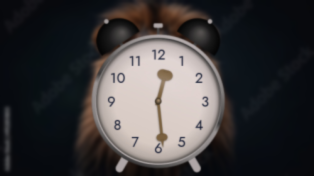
12:29
